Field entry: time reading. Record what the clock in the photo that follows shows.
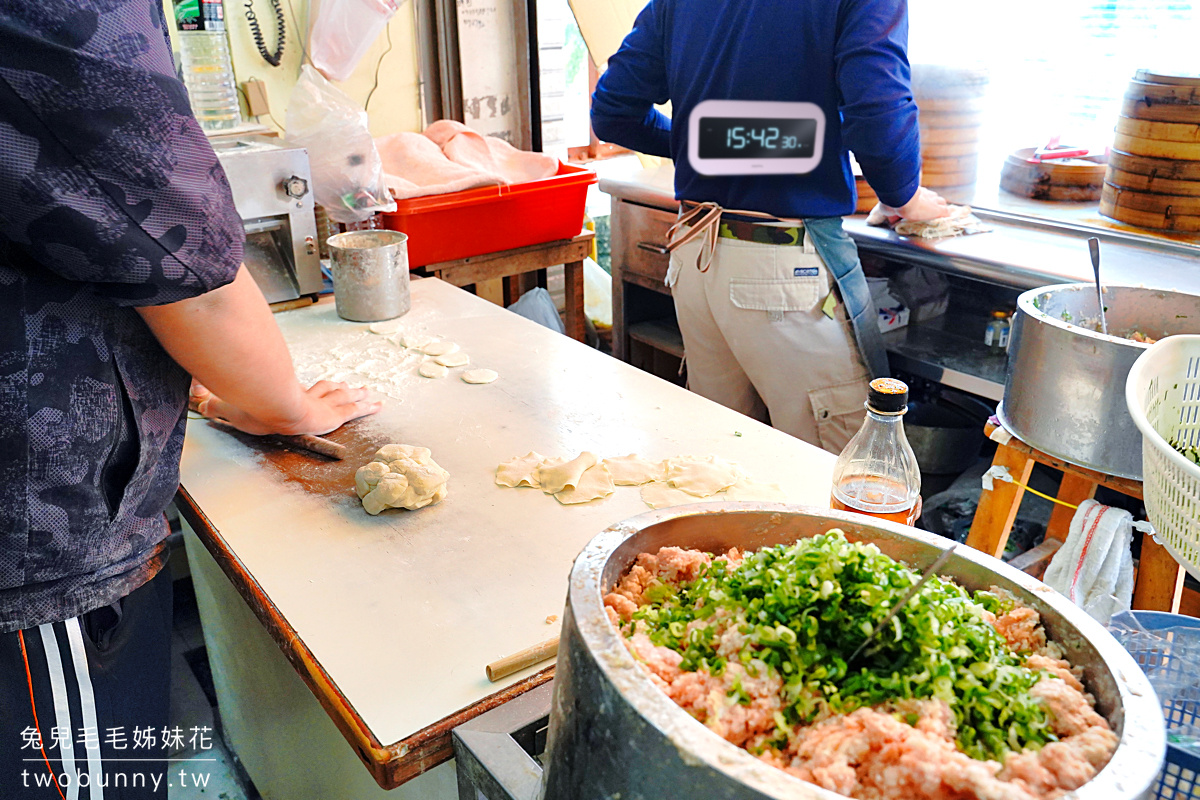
15:42:30
